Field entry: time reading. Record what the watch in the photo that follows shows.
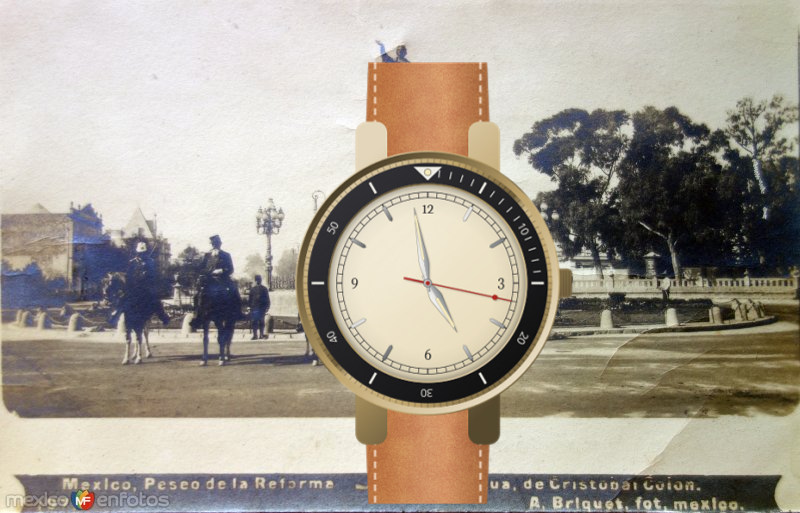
4:58:17
